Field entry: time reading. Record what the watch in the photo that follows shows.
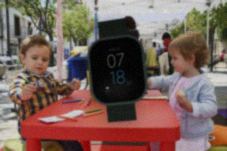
7:18
